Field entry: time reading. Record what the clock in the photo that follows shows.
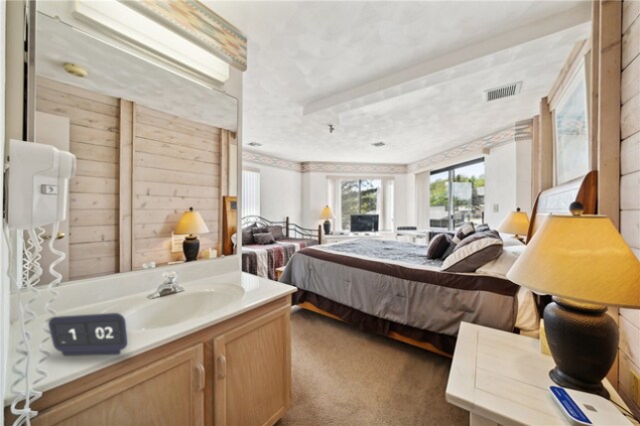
1:02
